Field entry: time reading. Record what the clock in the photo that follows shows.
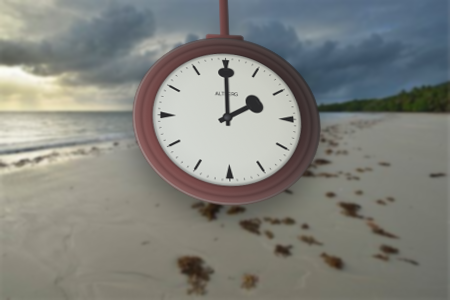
2:00
